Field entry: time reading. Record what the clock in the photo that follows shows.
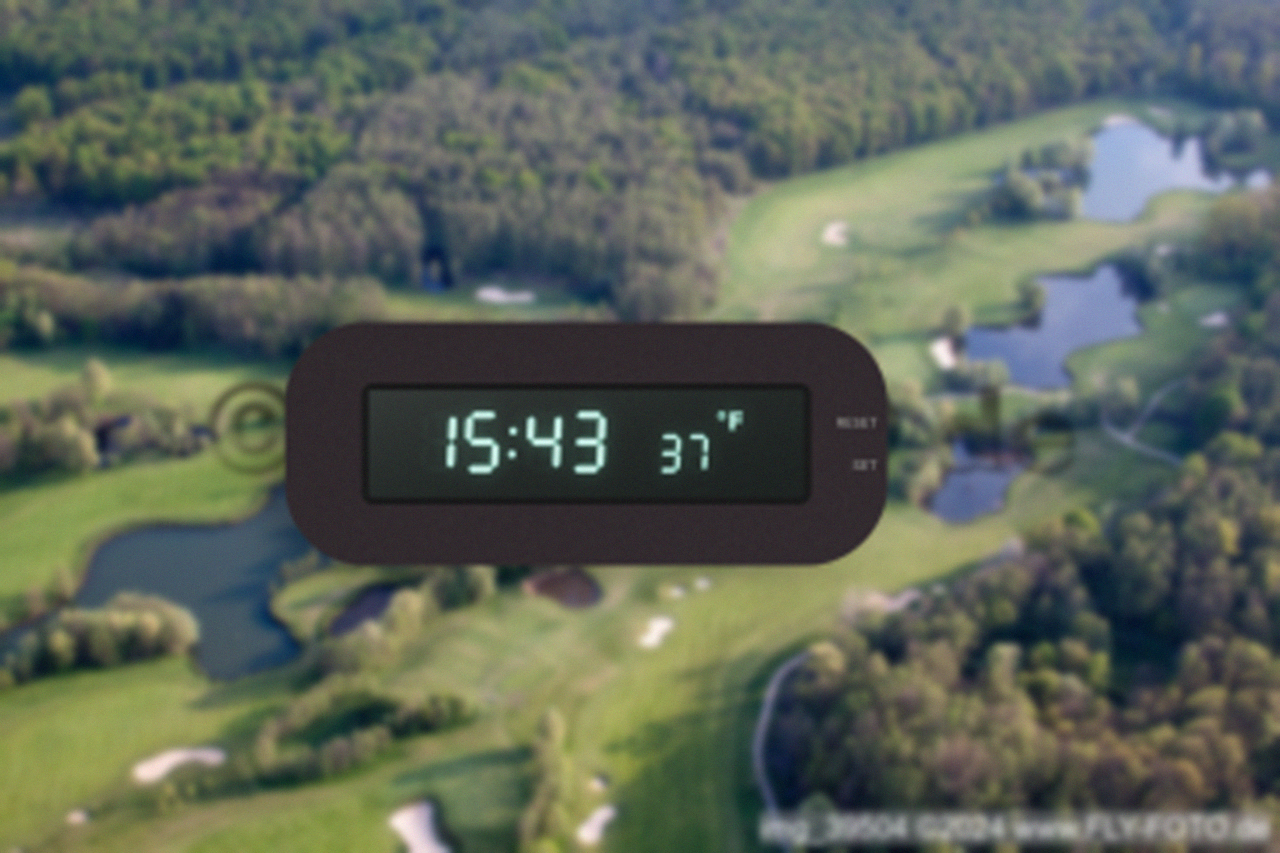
15:43
